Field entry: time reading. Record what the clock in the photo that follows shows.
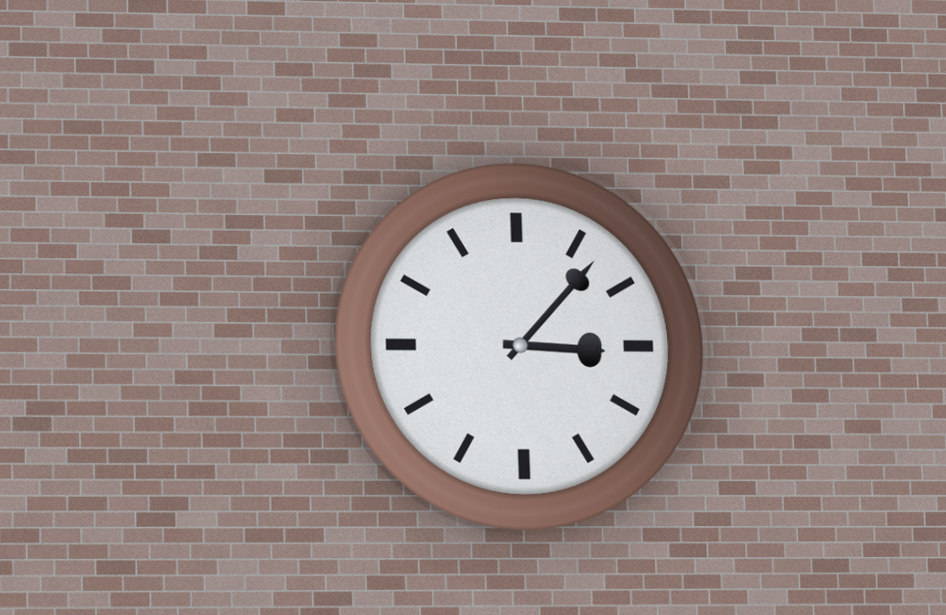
3:07
